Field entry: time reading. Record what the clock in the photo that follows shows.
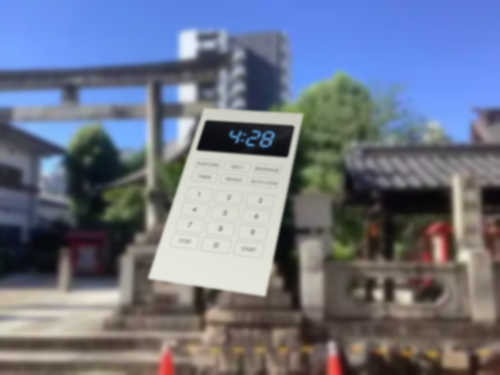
4:28
